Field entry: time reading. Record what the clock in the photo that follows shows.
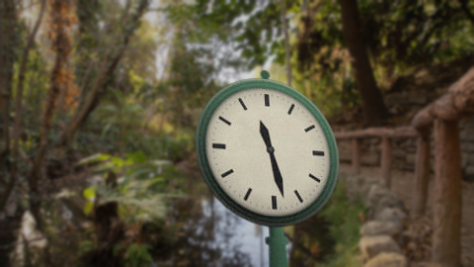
11:28
